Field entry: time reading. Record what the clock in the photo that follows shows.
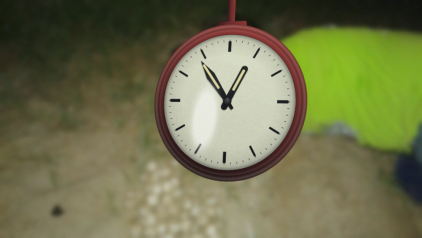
12:54
